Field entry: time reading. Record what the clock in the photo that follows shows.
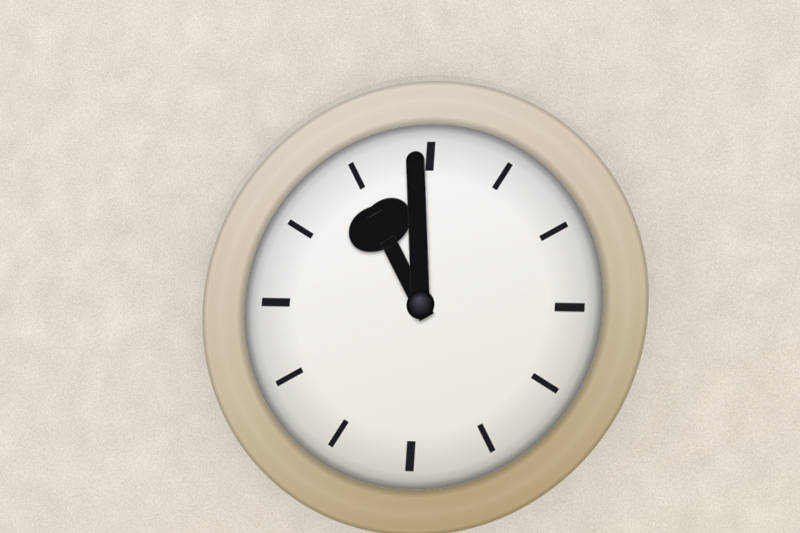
10:59
